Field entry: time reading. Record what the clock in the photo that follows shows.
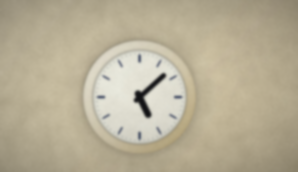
5:08
